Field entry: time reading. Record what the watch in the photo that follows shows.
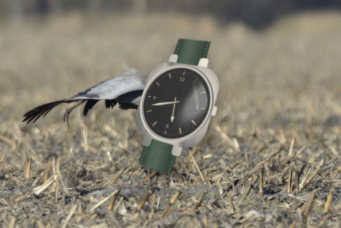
5:42
